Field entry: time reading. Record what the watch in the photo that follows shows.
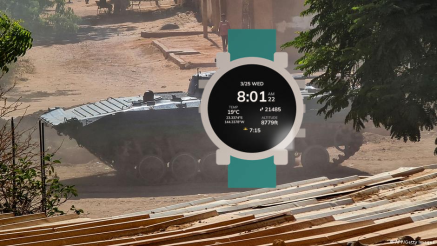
8:01
